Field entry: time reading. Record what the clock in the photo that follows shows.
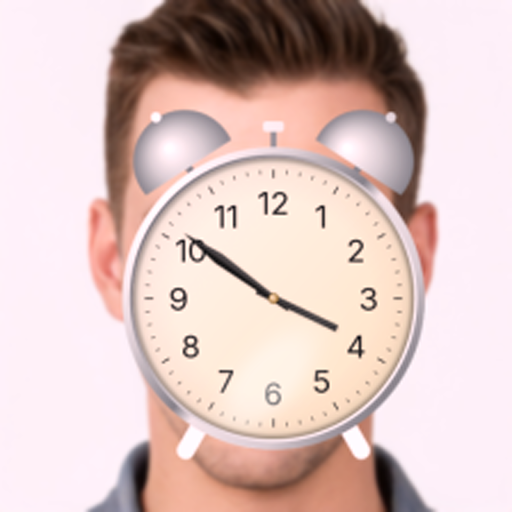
3:51
